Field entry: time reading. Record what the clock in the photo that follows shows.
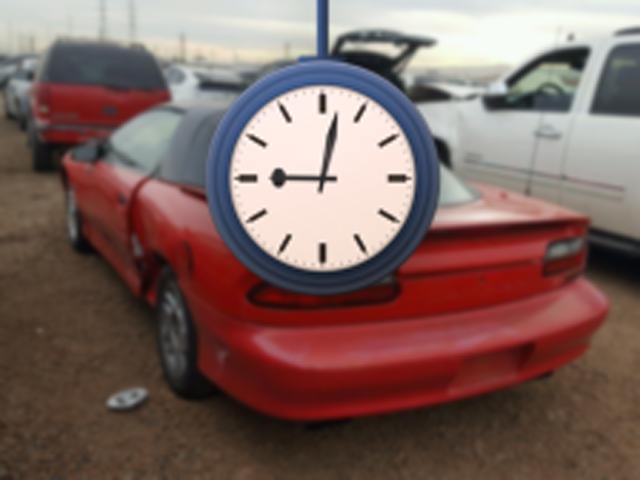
9:02
